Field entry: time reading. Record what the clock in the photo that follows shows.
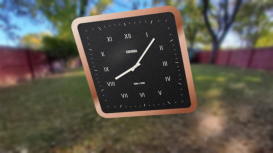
8:07
